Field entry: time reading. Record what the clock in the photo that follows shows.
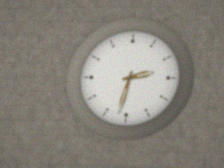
2:32
